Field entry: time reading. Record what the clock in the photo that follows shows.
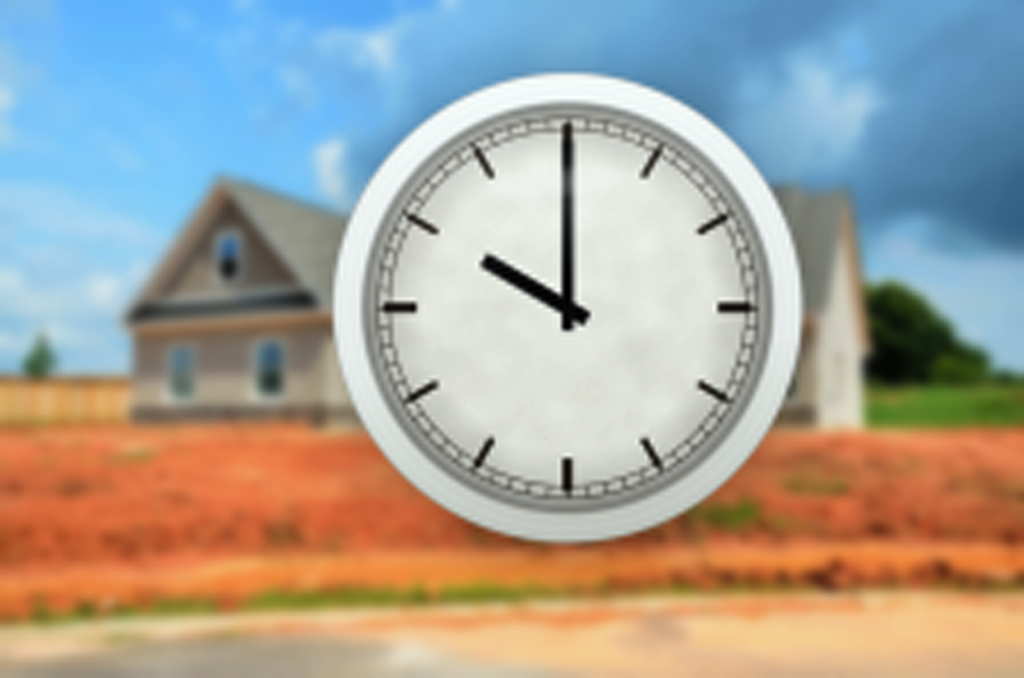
10:00
